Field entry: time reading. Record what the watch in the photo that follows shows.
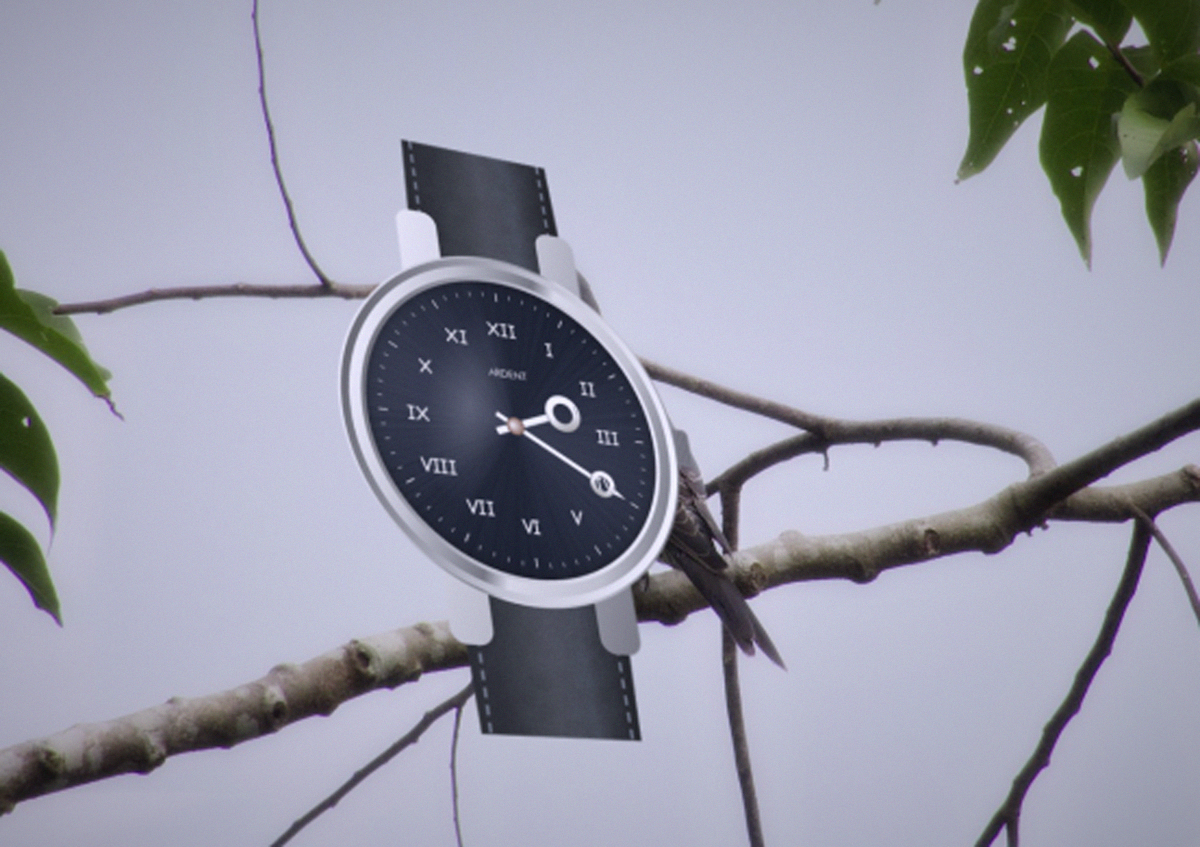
2:20
